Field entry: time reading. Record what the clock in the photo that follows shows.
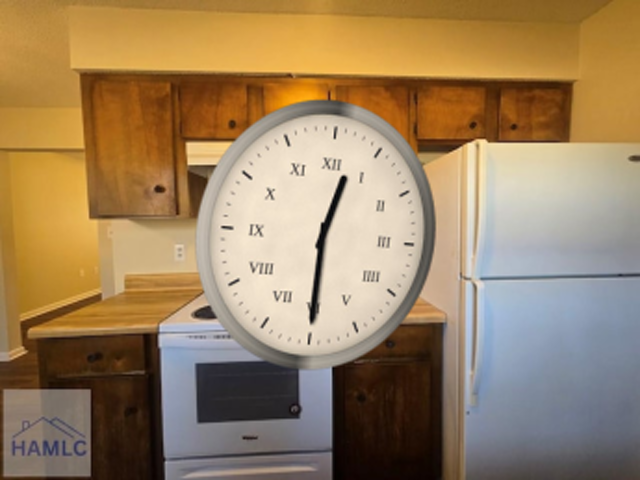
12:30
